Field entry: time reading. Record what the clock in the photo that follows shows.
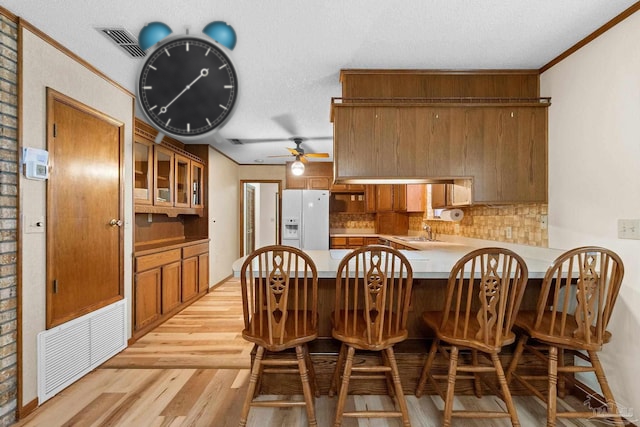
1:38
